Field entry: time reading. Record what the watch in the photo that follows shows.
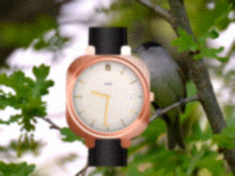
9:31
